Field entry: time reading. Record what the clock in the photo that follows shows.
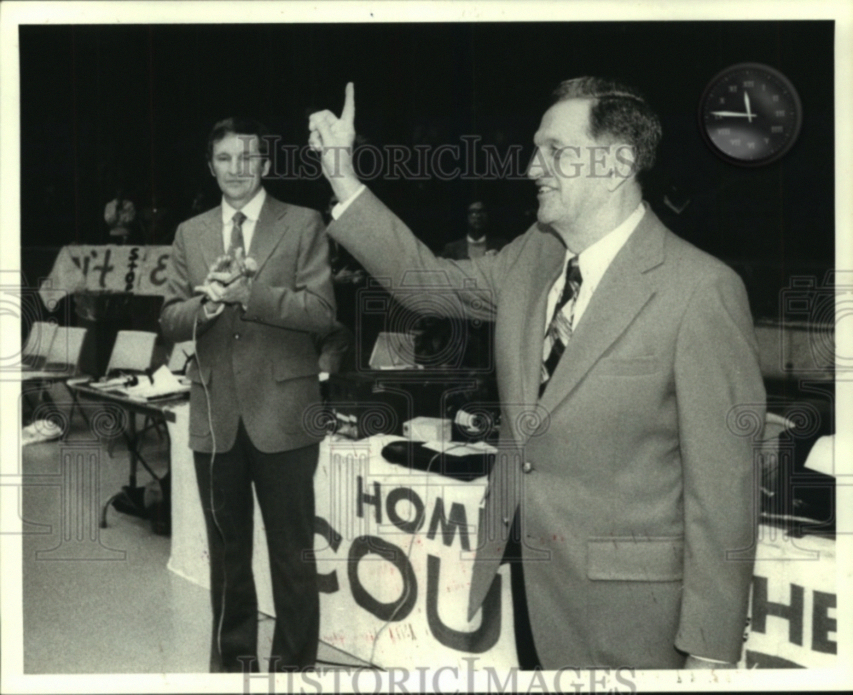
11:46
